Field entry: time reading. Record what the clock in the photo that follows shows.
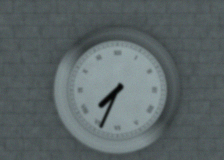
7:34
